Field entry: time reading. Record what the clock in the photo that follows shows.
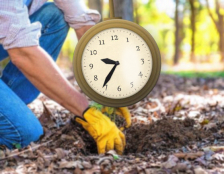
9:36
